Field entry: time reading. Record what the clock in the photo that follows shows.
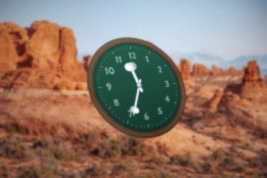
11:34
